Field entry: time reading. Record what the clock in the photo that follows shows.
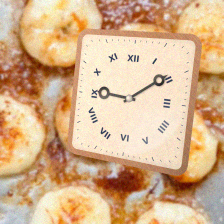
9:09
